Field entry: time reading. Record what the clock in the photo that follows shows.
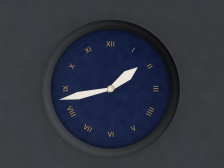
1:43
